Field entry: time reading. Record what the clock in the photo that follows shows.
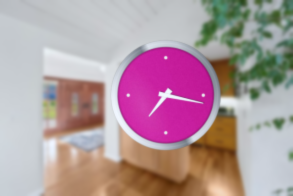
7:17
